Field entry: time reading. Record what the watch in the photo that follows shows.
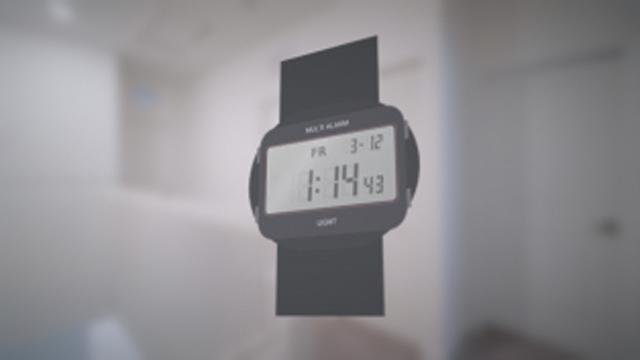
1:14:43
